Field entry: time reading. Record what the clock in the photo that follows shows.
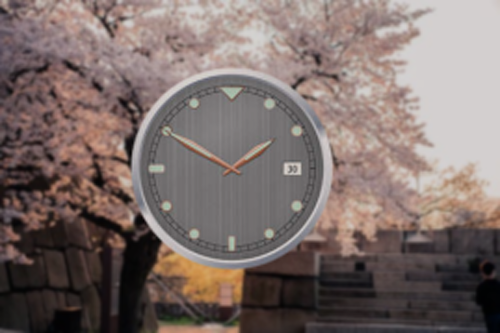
1:50
